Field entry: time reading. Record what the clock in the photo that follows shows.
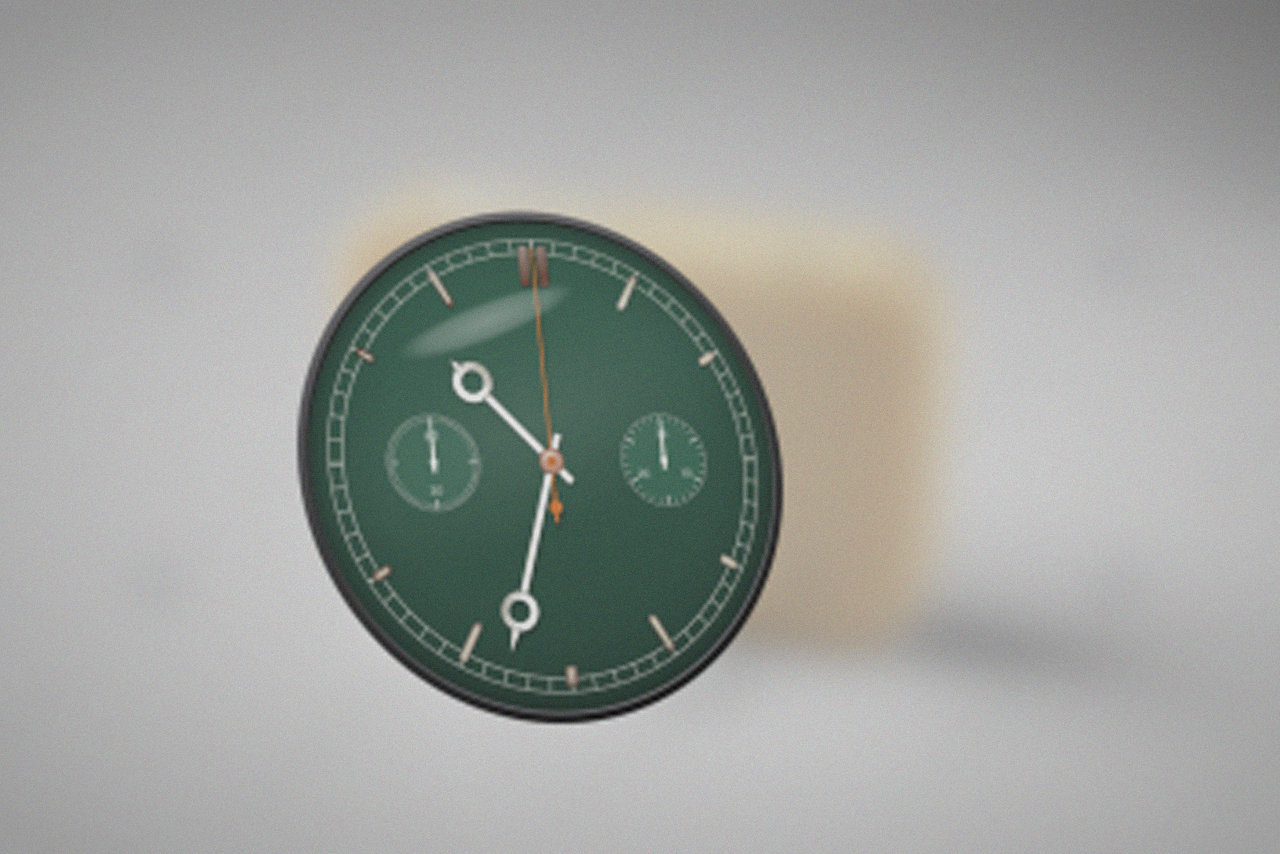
10:33
